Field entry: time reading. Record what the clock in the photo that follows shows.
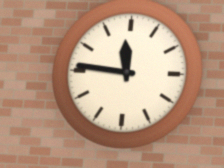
11:46
